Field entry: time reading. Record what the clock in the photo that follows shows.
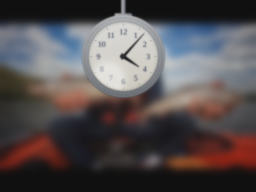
4:07
